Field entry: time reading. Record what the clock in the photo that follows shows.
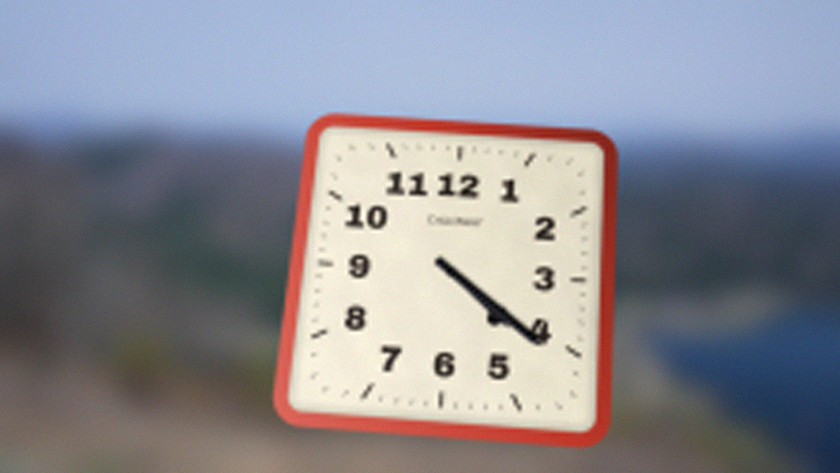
4:21
